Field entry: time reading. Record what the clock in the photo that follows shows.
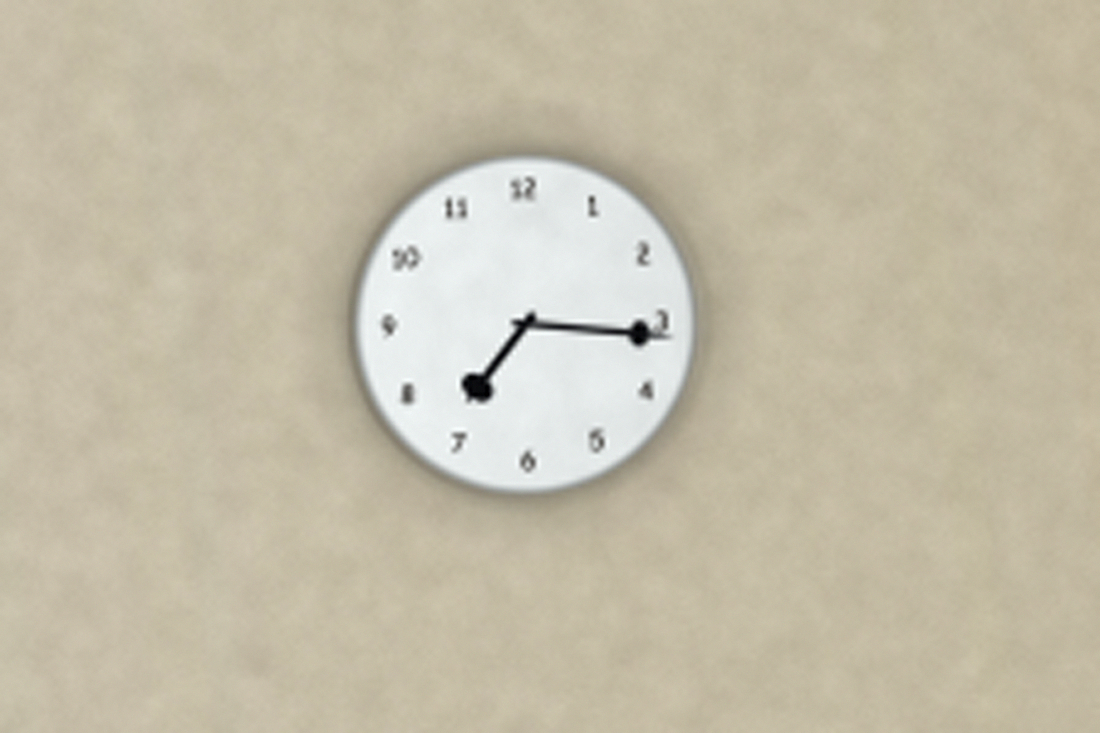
7:16
